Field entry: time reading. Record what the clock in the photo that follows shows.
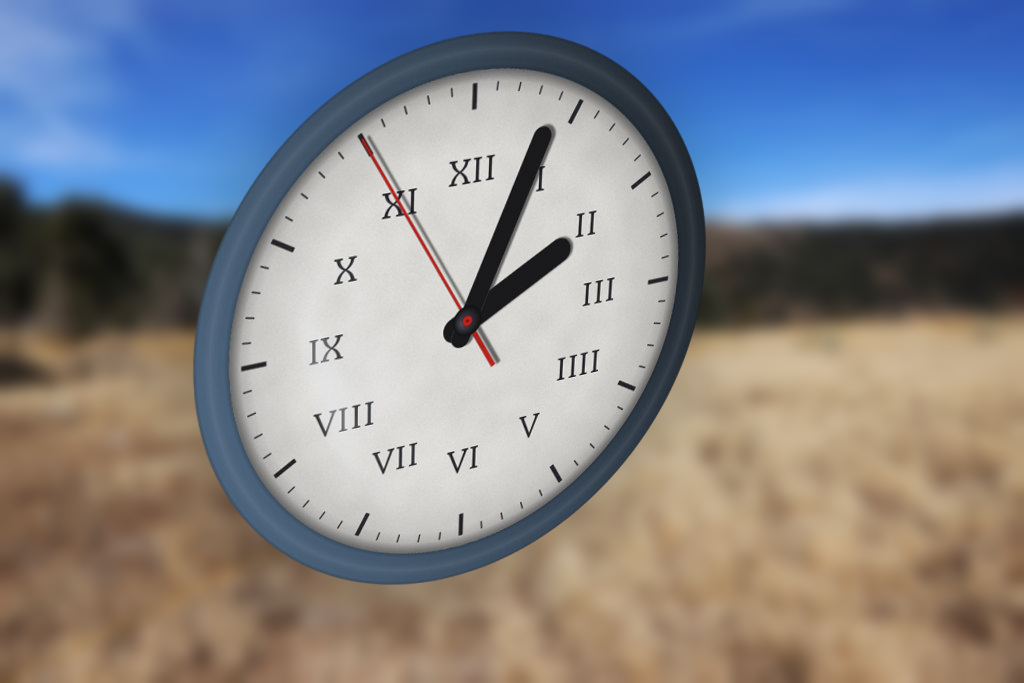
2:03:55
